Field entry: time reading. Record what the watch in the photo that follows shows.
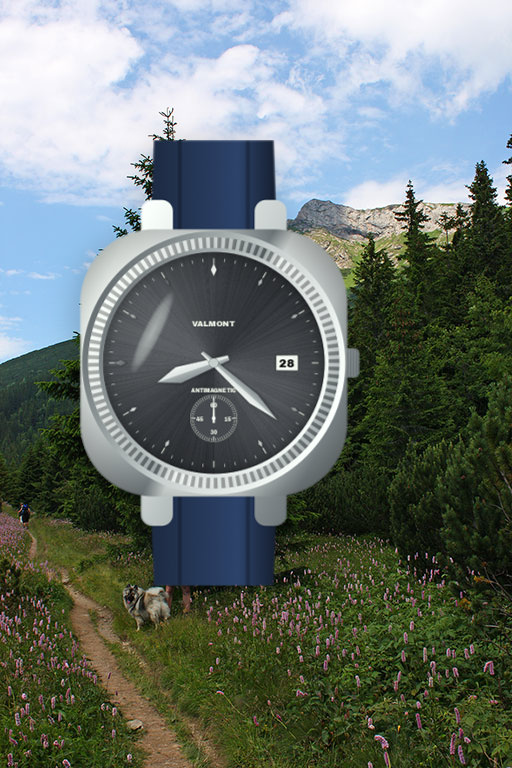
8:22
